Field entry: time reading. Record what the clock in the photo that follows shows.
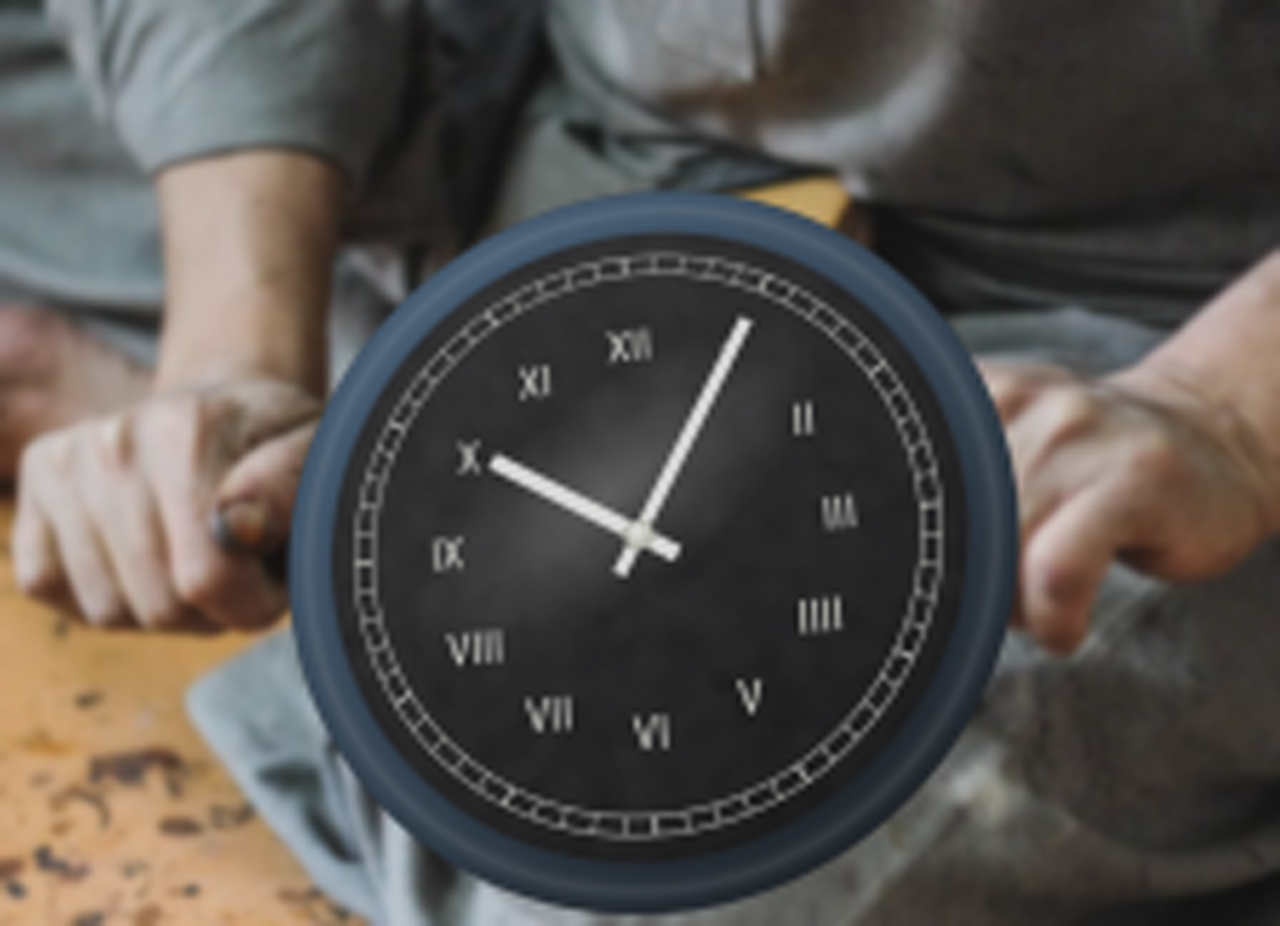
10:05
